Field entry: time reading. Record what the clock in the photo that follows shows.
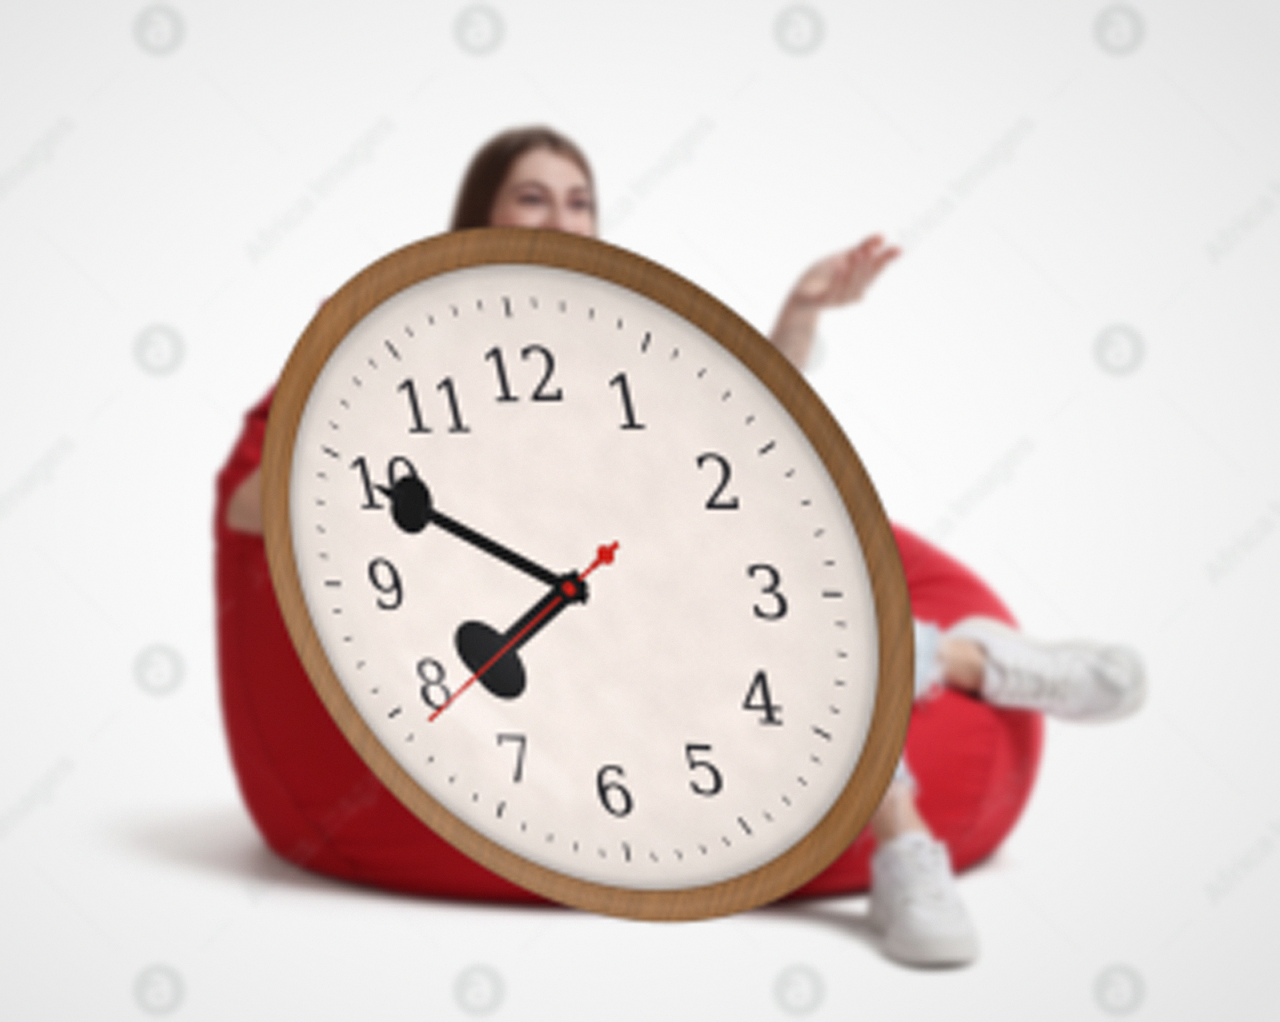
7:49:39
